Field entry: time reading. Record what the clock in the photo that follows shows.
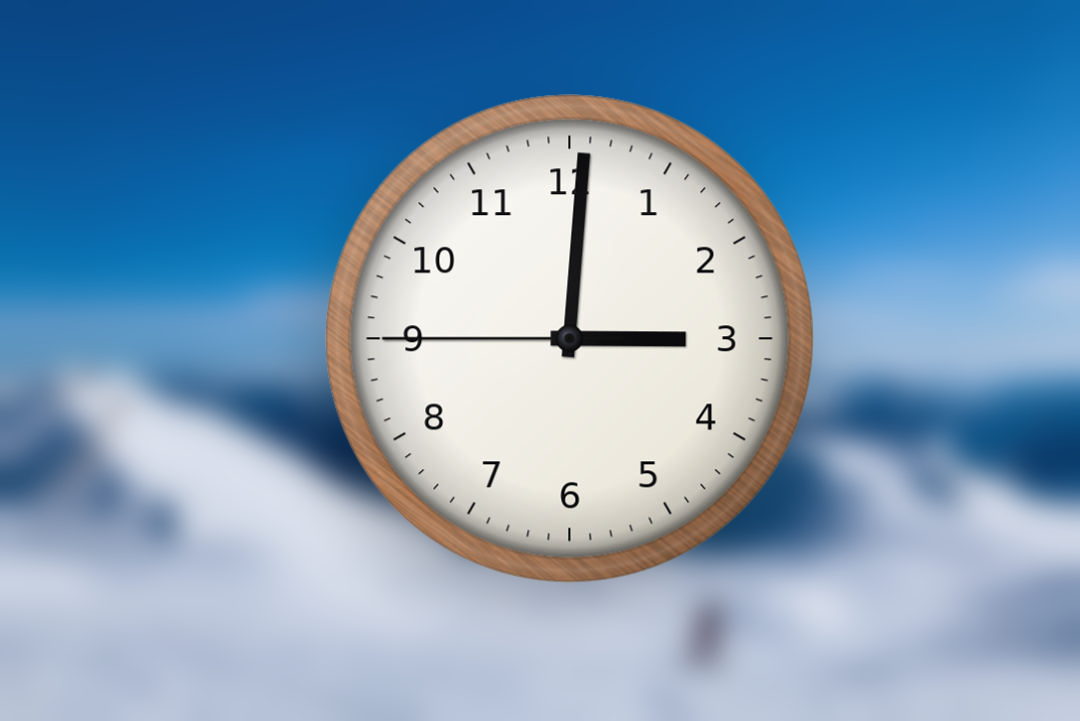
3:00:45
